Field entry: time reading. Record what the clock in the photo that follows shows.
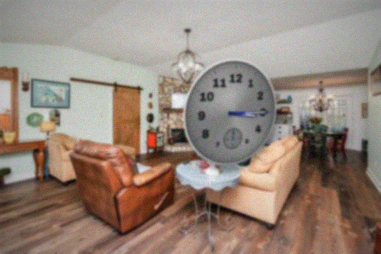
3:15
